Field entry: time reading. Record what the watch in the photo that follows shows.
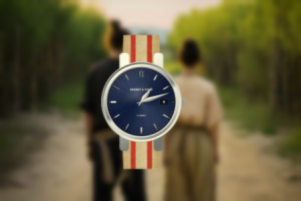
1:12
